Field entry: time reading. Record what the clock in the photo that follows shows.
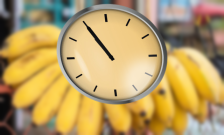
10:55
